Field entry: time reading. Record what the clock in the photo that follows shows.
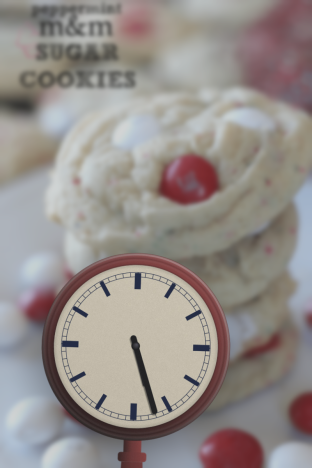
5:27
